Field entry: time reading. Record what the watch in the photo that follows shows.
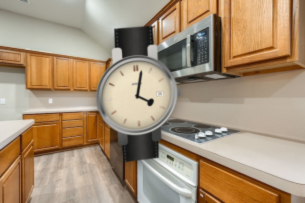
4:02
